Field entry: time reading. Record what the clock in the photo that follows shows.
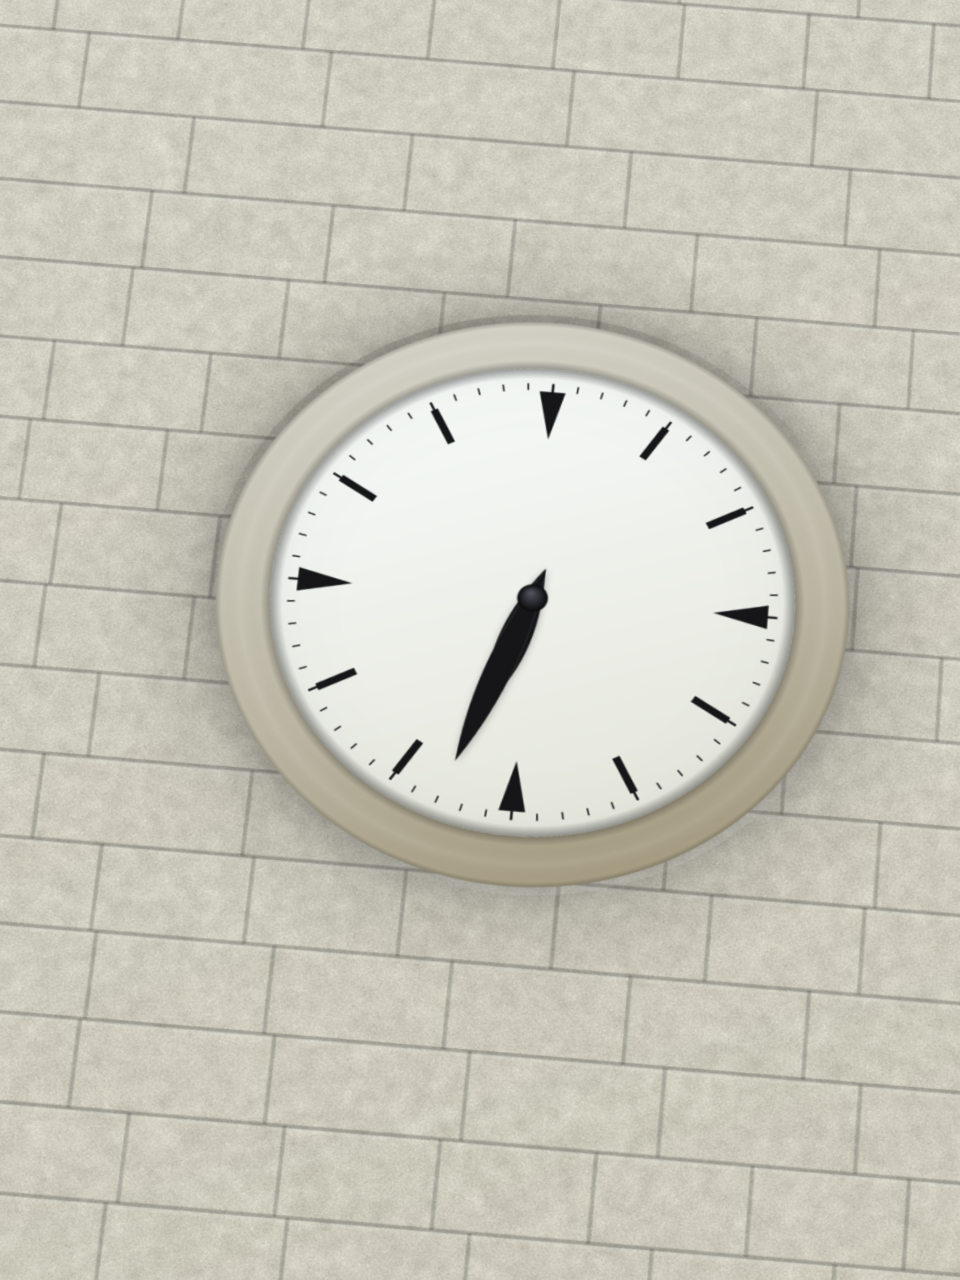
6:33
